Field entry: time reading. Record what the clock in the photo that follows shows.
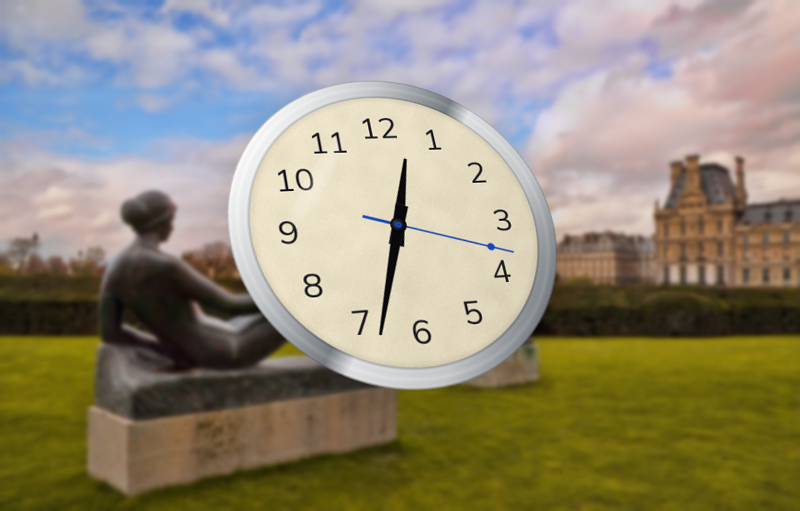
12:33:18
